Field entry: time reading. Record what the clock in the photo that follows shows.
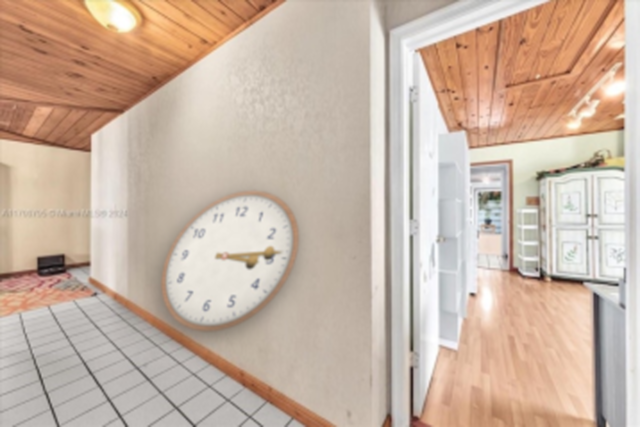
3:14
